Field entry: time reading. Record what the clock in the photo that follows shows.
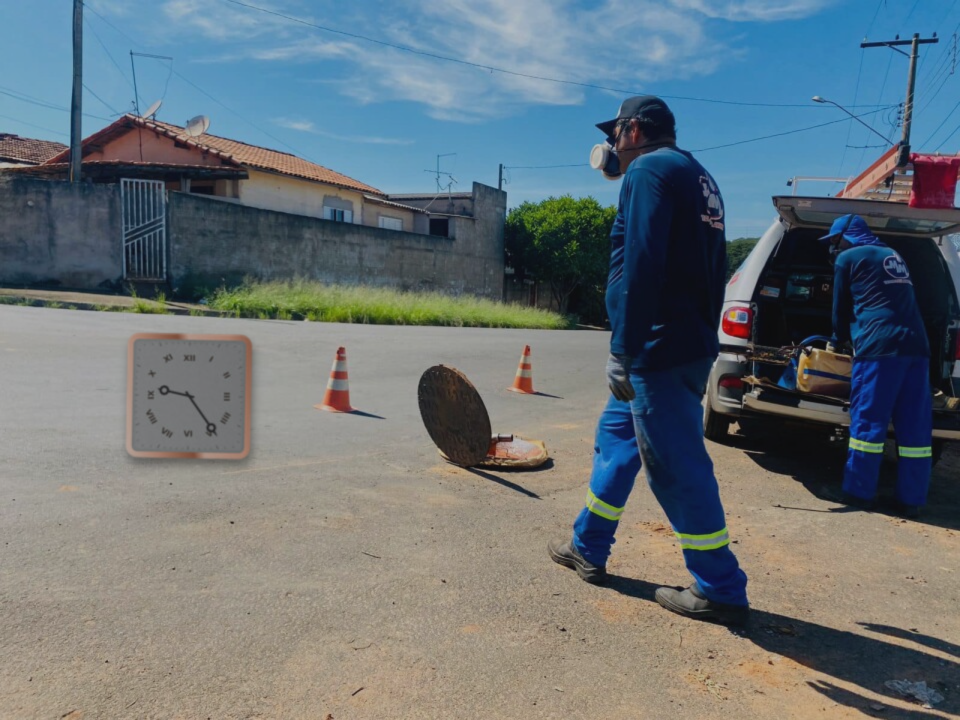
9:24
